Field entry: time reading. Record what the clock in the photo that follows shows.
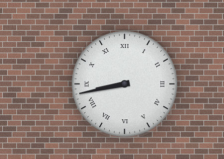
8:43
